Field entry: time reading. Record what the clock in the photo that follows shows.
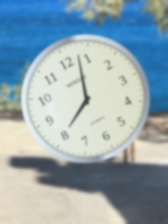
8:03
